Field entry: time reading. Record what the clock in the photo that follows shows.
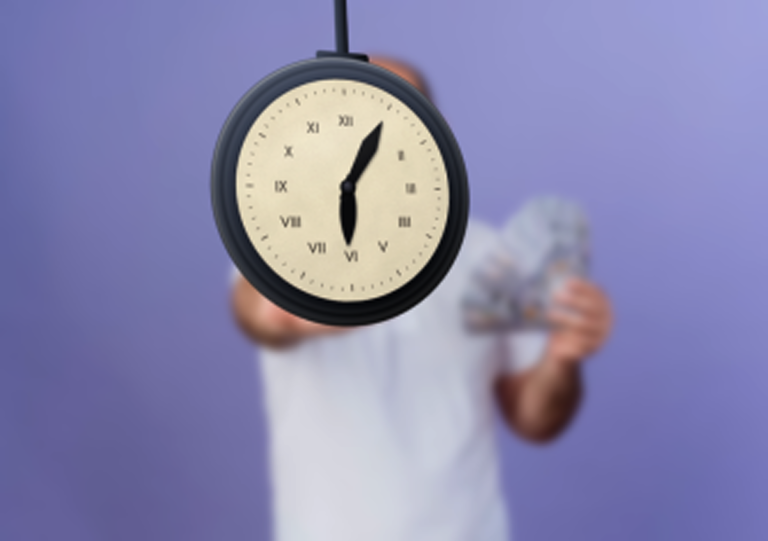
6:05
